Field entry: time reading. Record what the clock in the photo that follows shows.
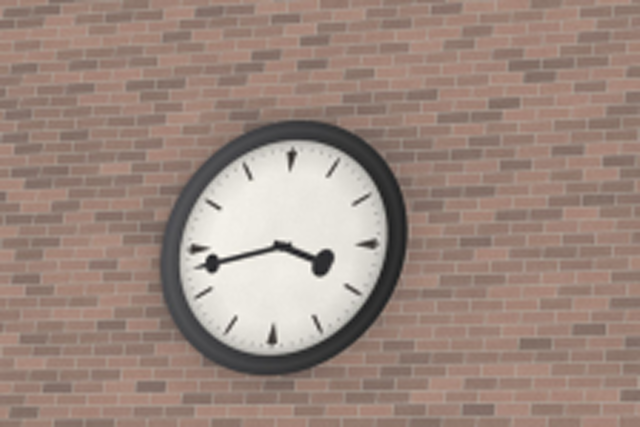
3:43
